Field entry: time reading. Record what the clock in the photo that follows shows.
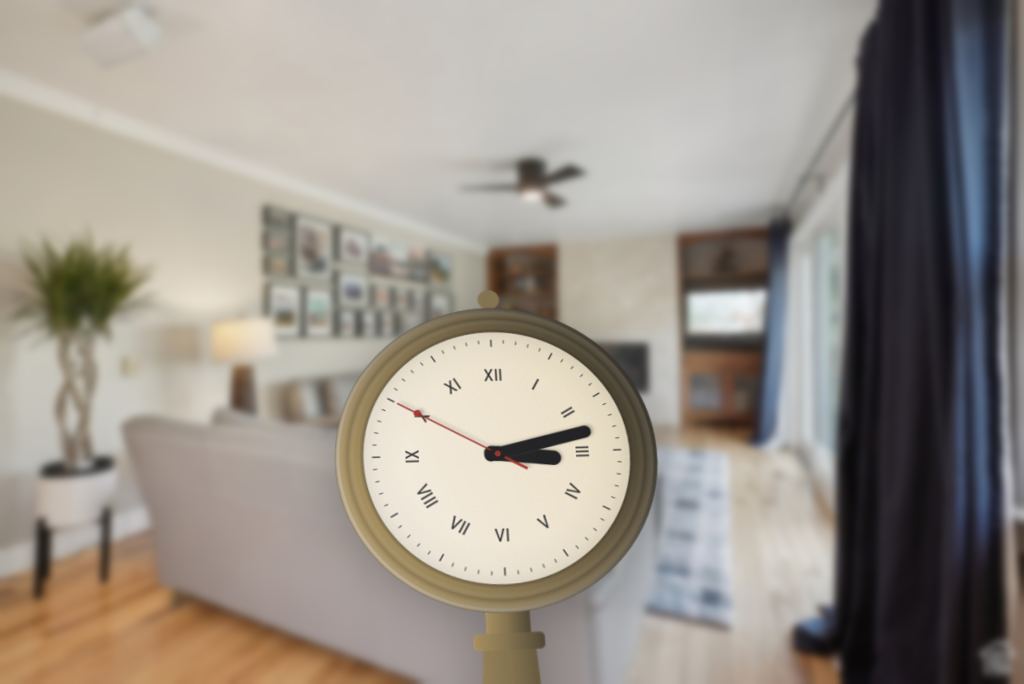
3:12:50
